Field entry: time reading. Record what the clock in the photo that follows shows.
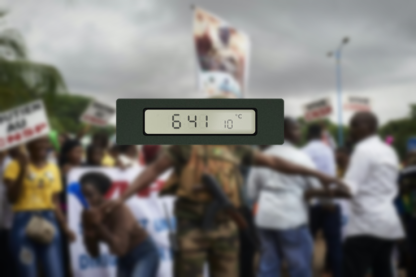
6:41
